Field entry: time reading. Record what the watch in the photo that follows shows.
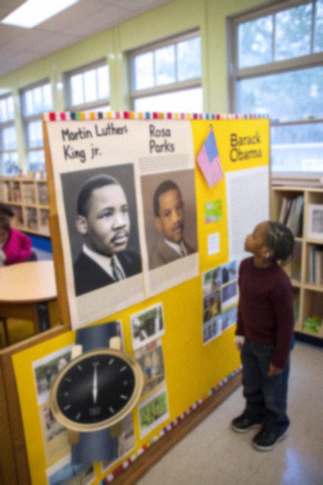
6:00
